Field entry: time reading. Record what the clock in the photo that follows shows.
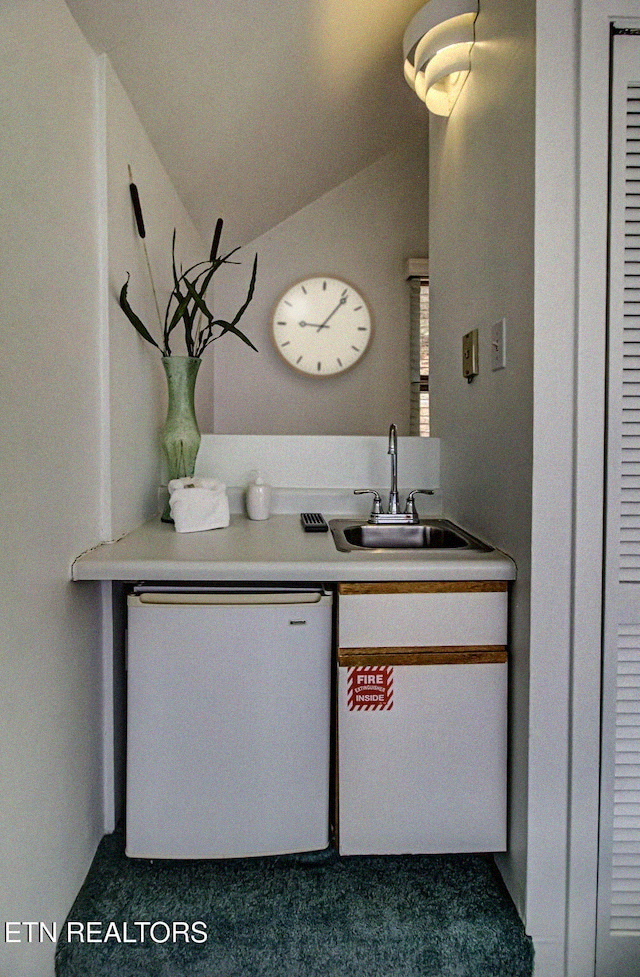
9:06
